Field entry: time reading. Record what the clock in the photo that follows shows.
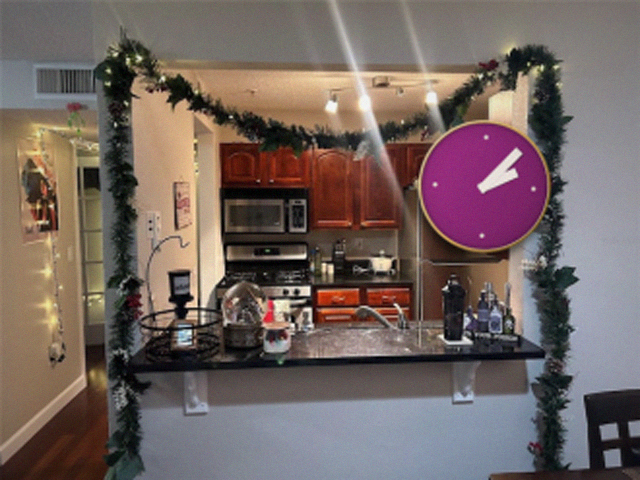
2:07
